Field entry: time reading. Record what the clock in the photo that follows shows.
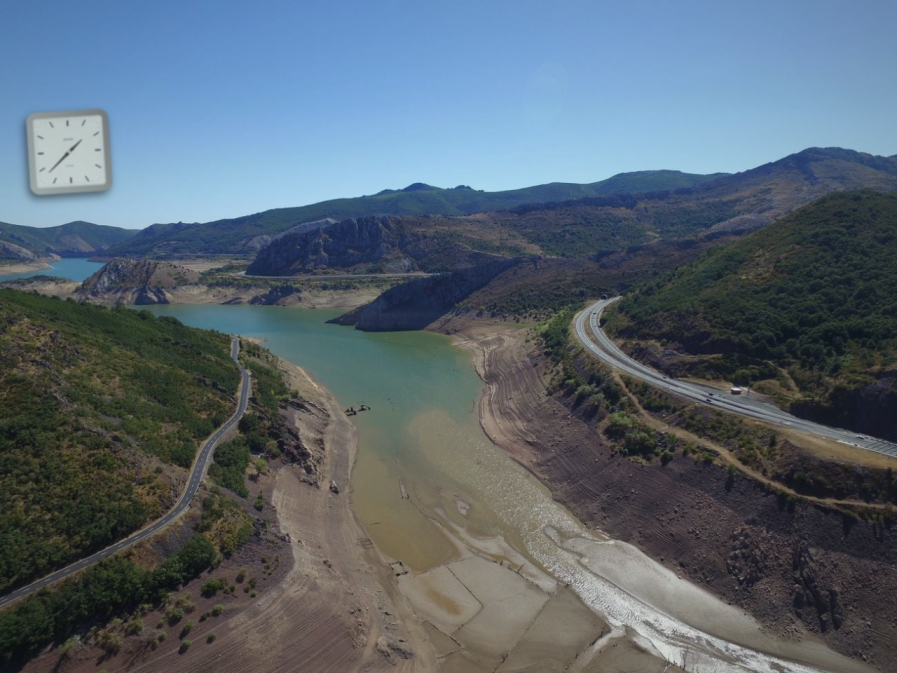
1:38
